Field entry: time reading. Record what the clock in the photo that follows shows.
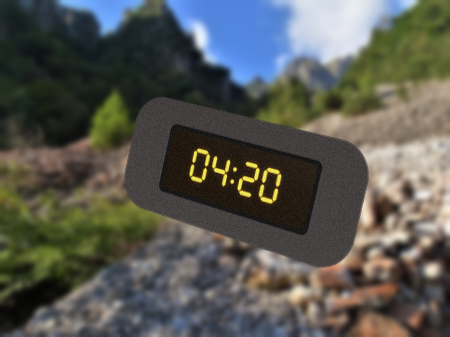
4:20
